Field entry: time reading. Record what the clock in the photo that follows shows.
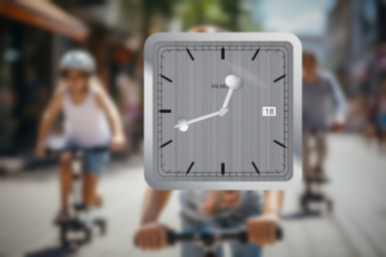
12:42
